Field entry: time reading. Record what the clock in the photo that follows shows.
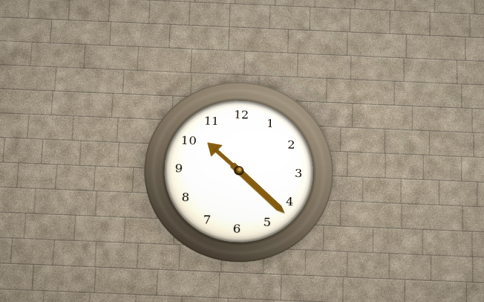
10:22
